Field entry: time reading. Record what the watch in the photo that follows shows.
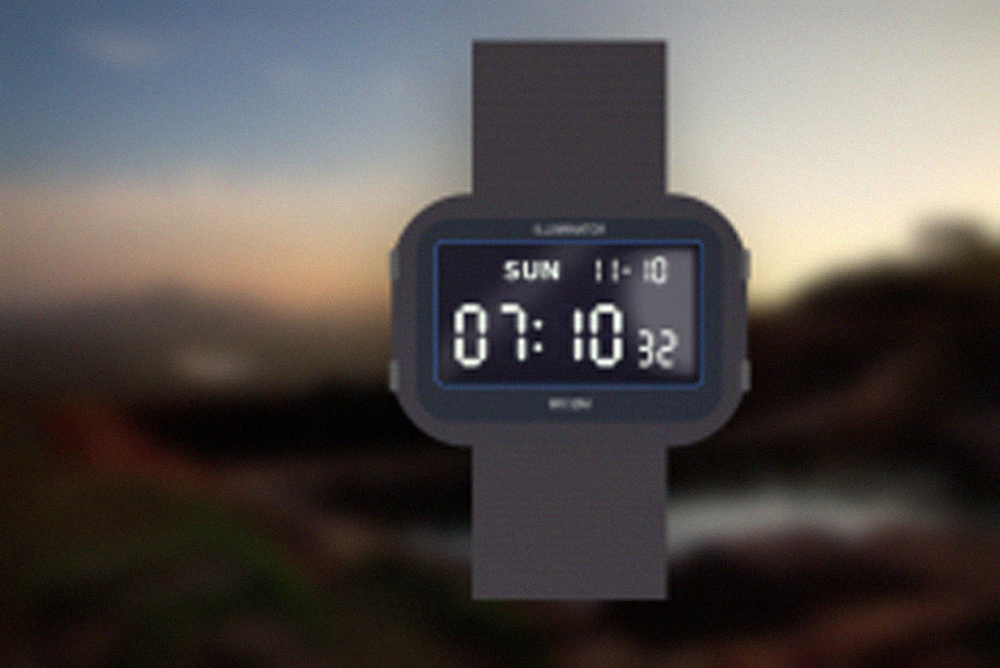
7:10:32
